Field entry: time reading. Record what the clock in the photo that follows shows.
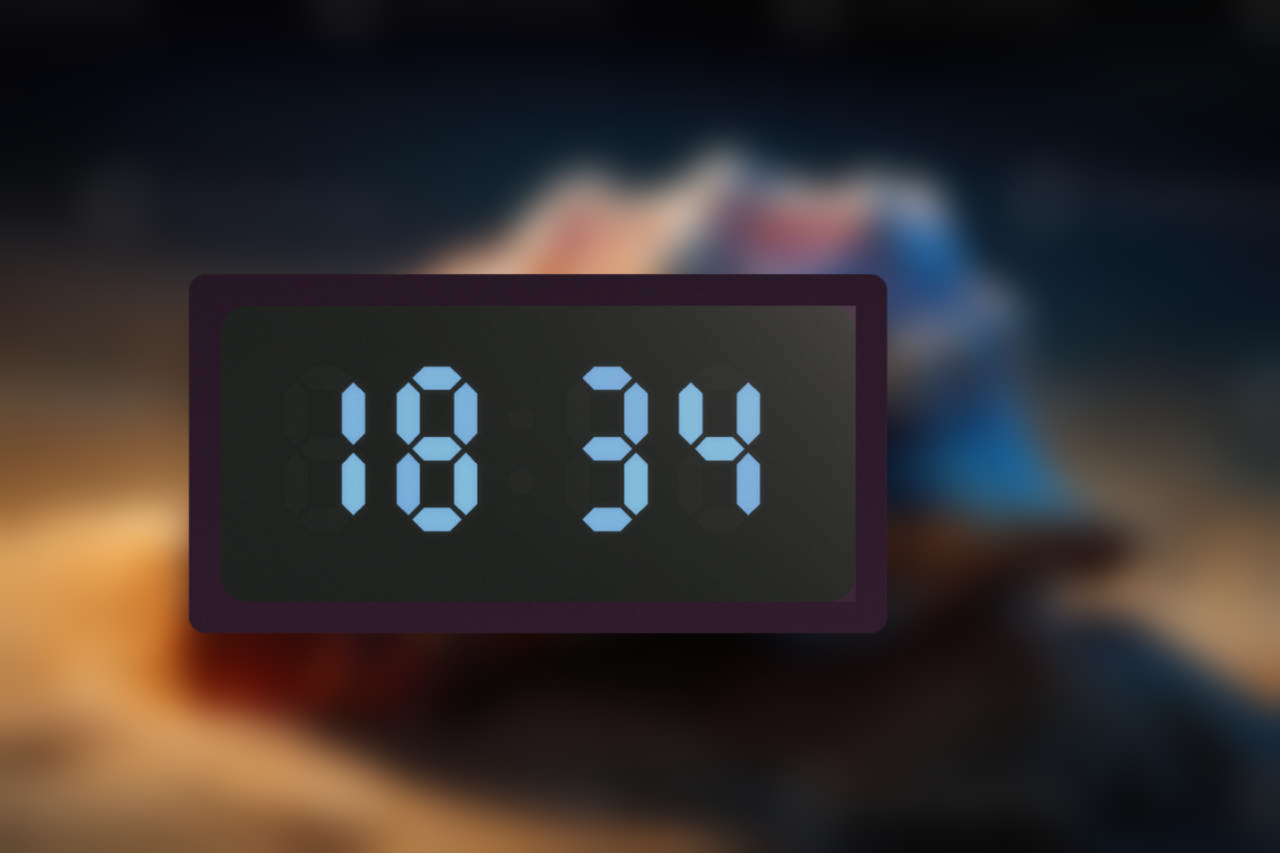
18:34
